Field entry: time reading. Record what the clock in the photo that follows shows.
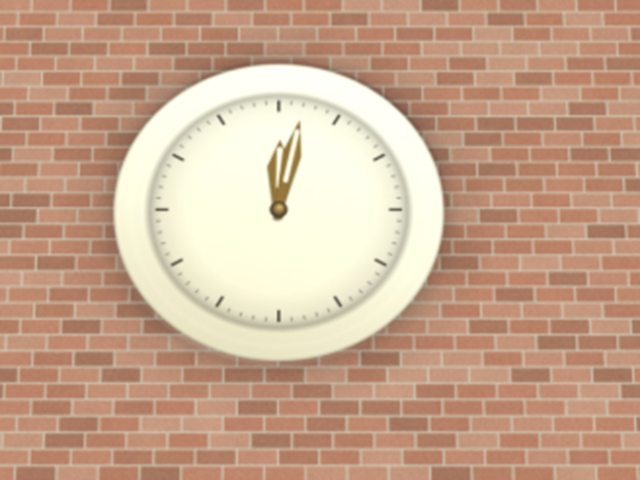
12:02
